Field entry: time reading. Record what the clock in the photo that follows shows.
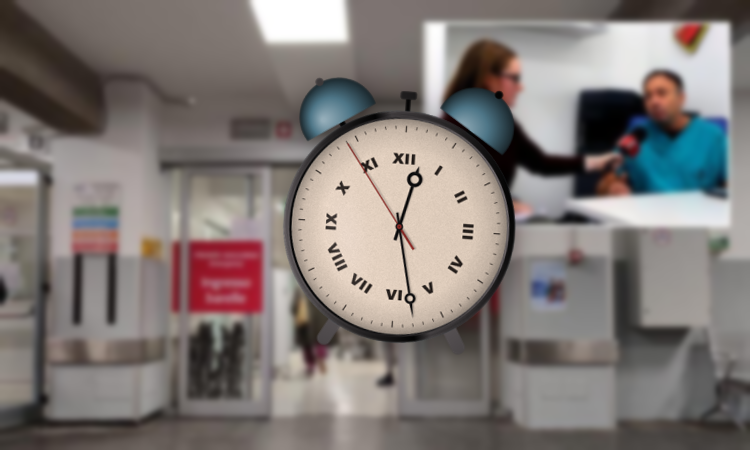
12:27:54
